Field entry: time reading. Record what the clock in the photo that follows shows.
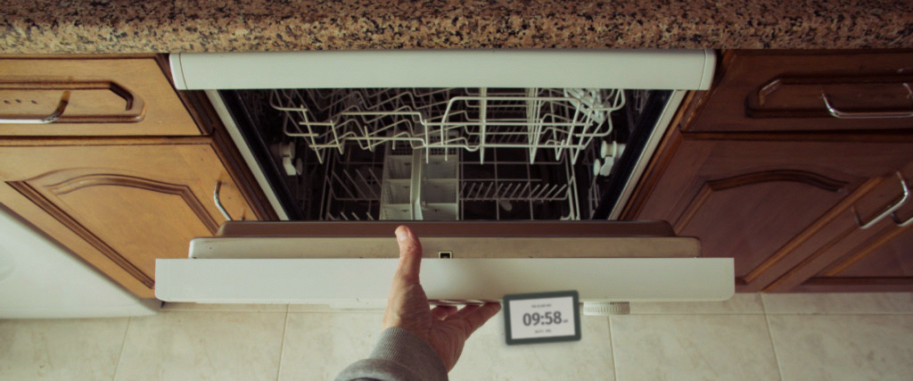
9:58
